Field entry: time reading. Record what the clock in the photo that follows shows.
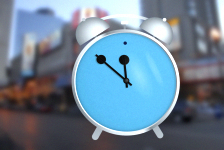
11:52
